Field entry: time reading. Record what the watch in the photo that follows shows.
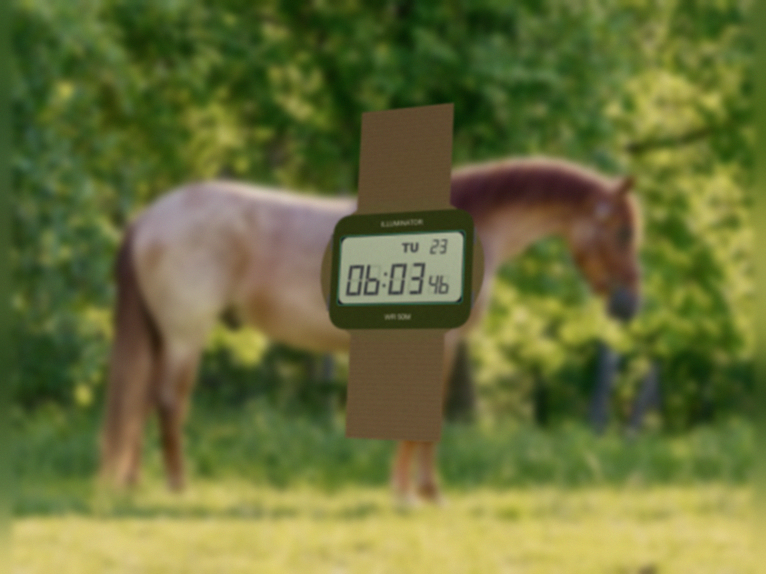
6:03:46
